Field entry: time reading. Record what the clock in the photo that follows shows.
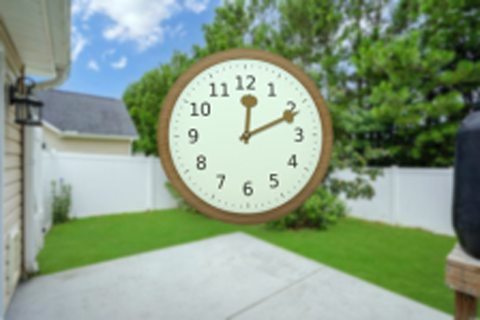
12:11
